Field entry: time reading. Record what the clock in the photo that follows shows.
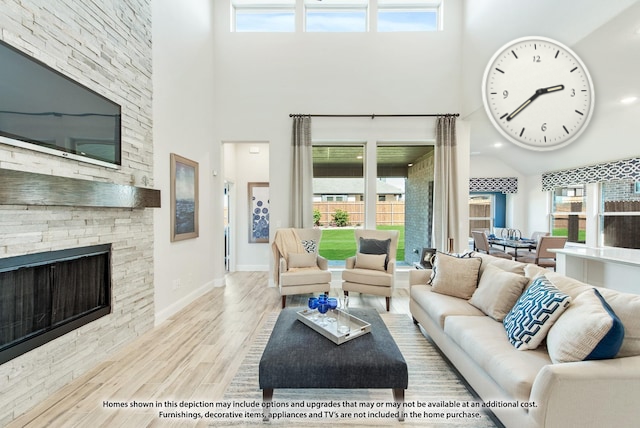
2:39
